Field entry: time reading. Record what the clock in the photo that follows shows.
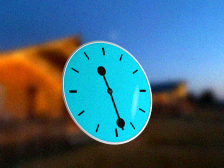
11:28
